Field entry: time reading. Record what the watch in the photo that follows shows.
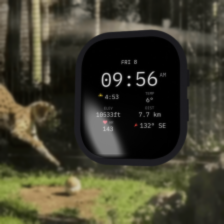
9:56
